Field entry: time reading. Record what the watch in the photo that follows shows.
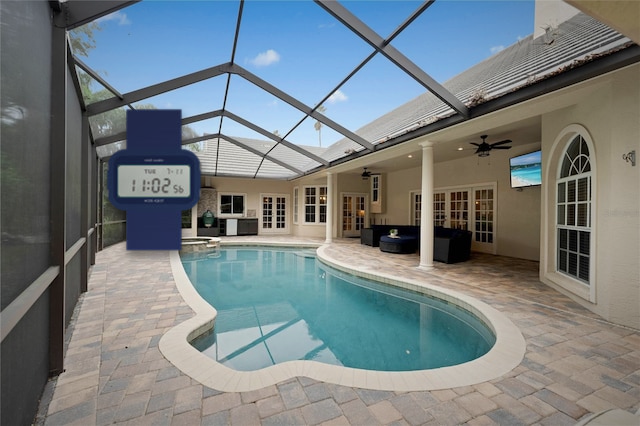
11:02
